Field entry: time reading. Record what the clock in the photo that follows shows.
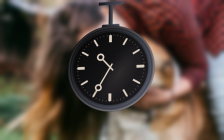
10:35
